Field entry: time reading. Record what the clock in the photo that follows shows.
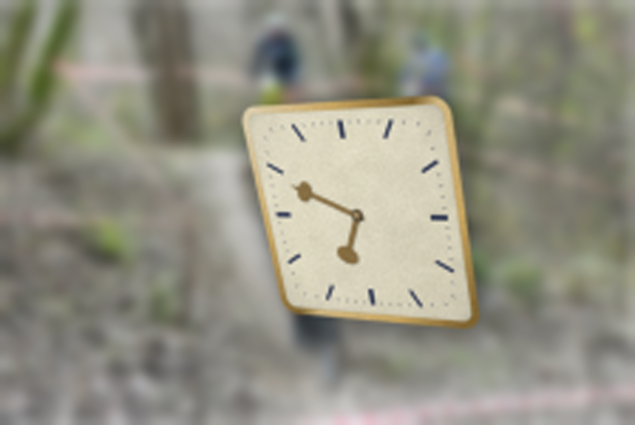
6:49
